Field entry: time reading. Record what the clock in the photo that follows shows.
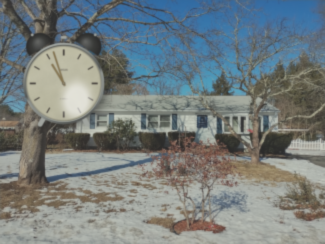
10:57
